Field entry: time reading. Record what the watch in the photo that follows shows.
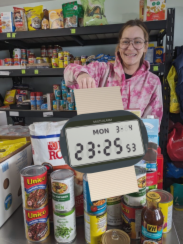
23:25
